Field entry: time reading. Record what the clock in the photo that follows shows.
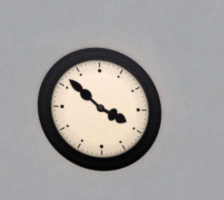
3:52
